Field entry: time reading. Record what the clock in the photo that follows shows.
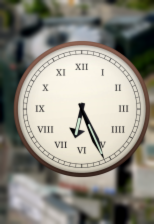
6:26
